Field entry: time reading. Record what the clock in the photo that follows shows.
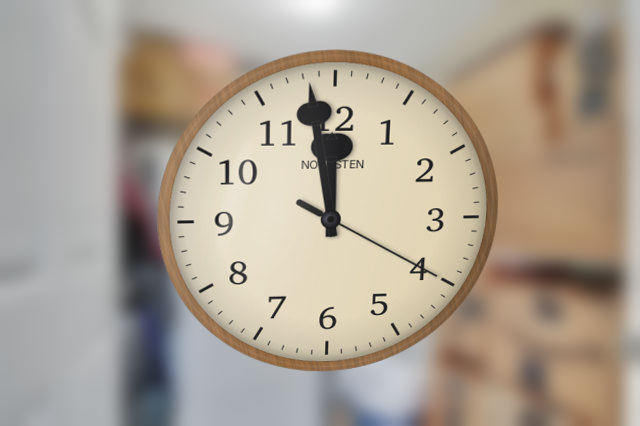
11:58:20
